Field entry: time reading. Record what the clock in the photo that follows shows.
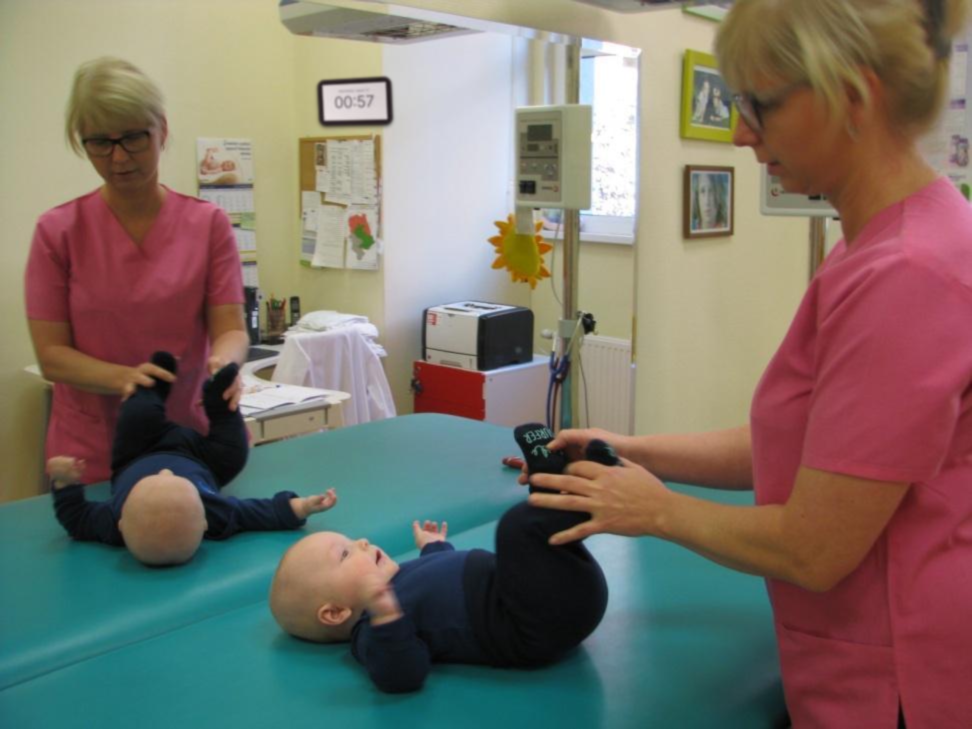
0:57
